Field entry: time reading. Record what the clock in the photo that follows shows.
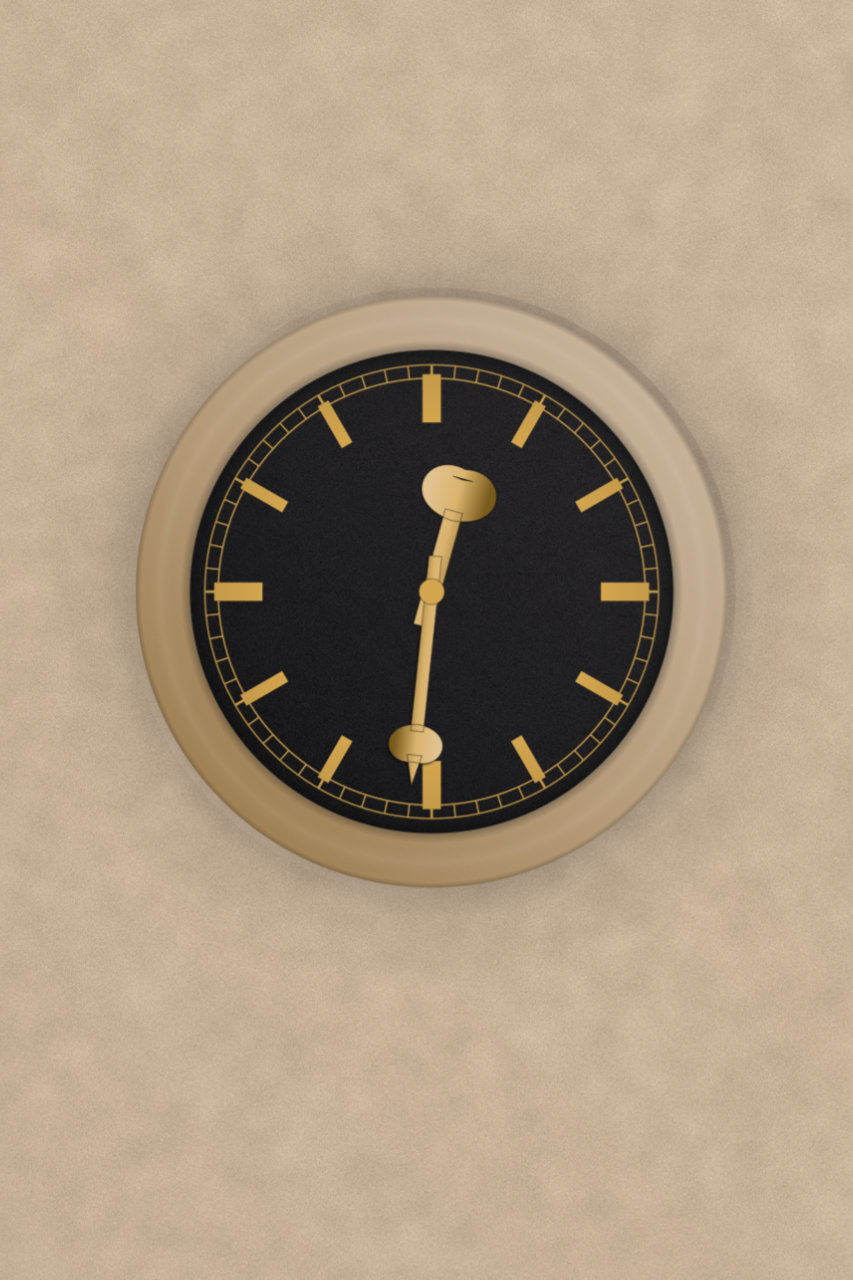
12:31
